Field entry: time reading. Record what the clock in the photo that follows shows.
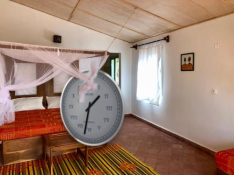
1:32
